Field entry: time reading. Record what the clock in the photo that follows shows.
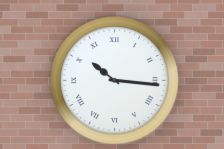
10:16
